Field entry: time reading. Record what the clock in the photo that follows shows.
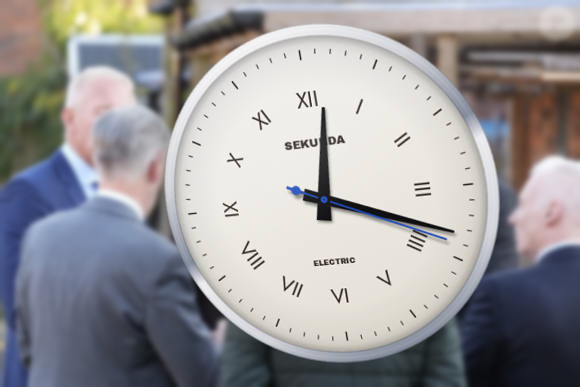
12:18:19
